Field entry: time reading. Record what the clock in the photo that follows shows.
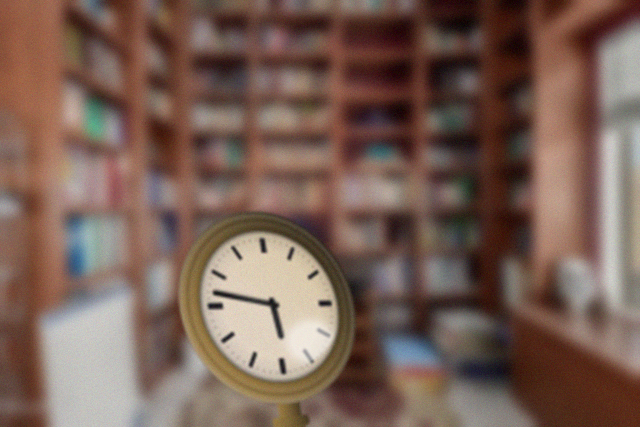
5:47
